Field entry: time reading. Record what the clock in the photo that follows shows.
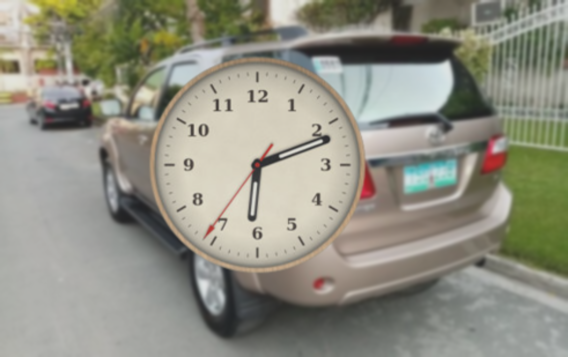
6:11:36
